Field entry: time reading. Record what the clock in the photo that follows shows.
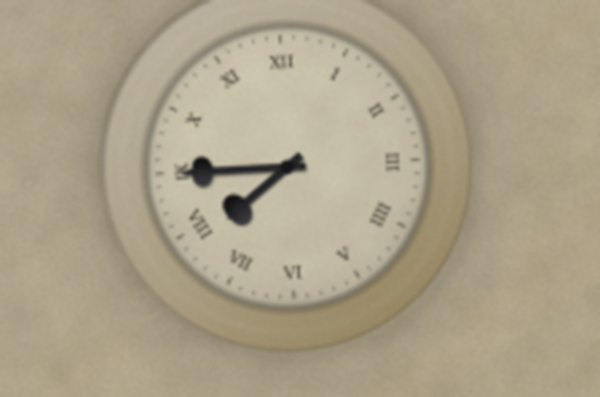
7:45
